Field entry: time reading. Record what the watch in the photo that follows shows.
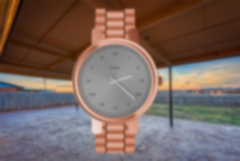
2:22
